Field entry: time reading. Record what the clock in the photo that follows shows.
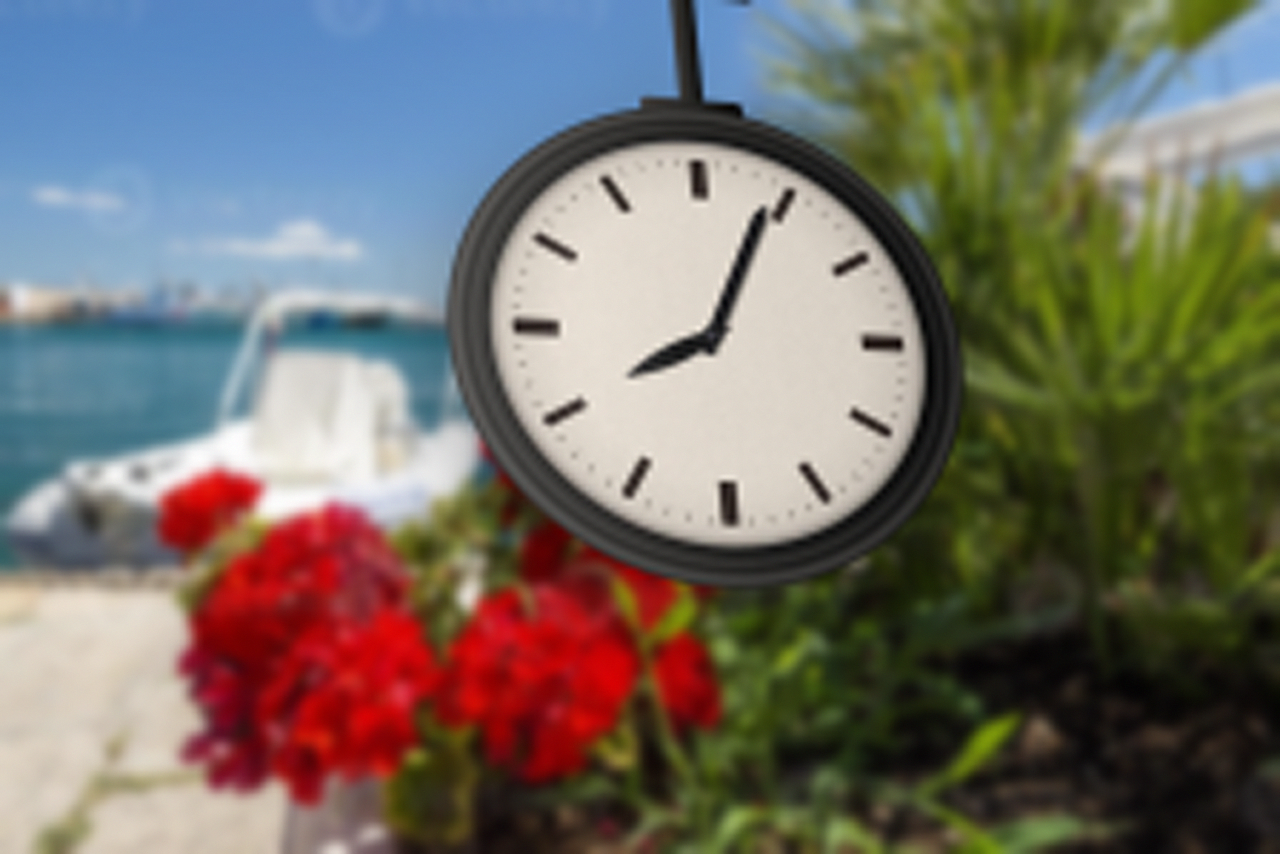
8:04
